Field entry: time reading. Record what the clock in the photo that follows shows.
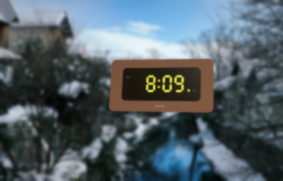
8:09
